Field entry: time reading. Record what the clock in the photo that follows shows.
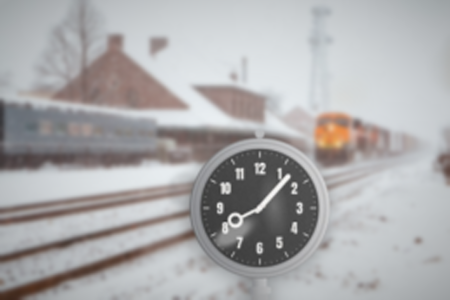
8:07
